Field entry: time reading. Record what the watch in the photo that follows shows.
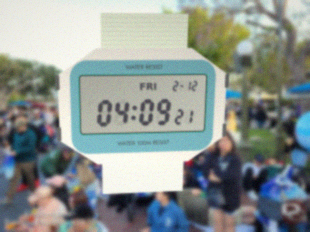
4:09:21
